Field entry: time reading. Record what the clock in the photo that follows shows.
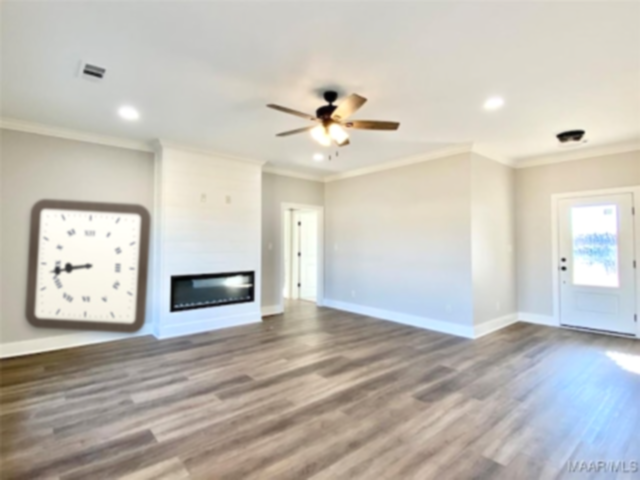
8:43
